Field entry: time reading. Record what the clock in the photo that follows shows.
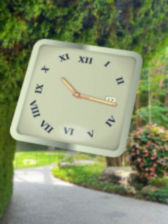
10:16
